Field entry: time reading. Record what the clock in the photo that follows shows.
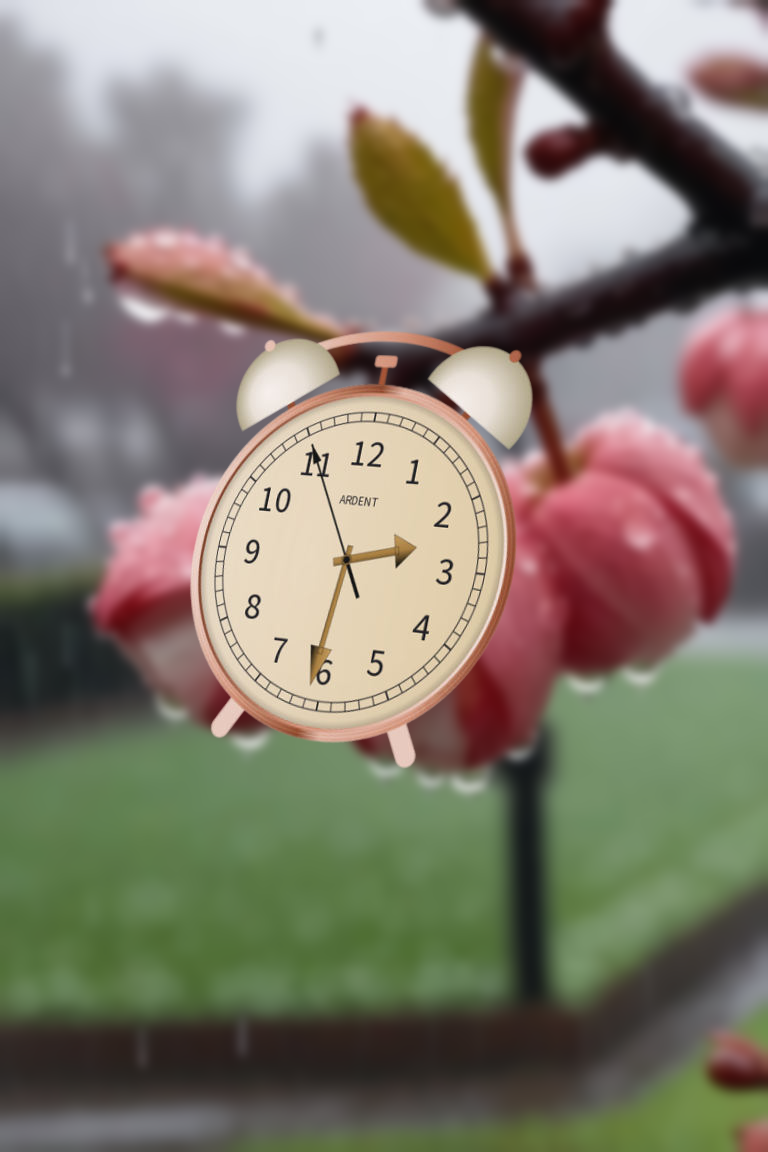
2:30:55
